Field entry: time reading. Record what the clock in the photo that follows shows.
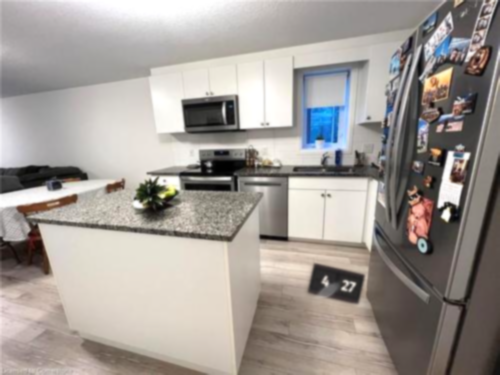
4:27
